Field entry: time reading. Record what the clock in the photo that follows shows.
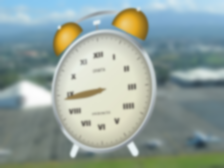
8:44
